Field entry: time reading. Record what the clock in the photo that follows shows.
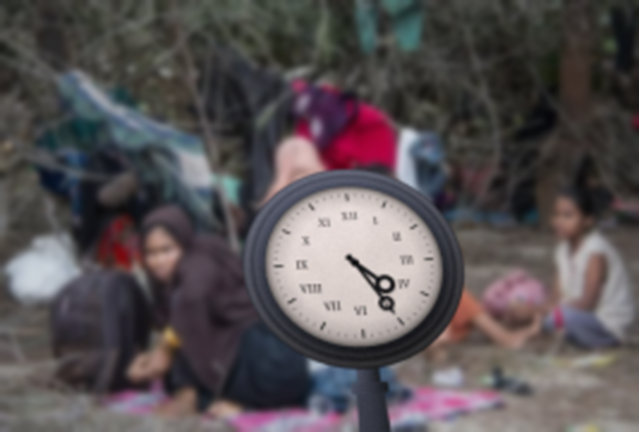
4:25
